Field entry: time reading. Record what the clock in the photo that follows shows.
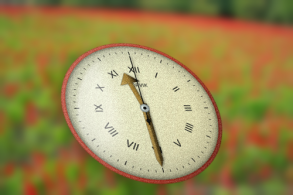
11:30:00
